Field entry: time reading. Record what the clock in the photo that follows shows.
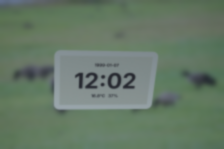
12:02
